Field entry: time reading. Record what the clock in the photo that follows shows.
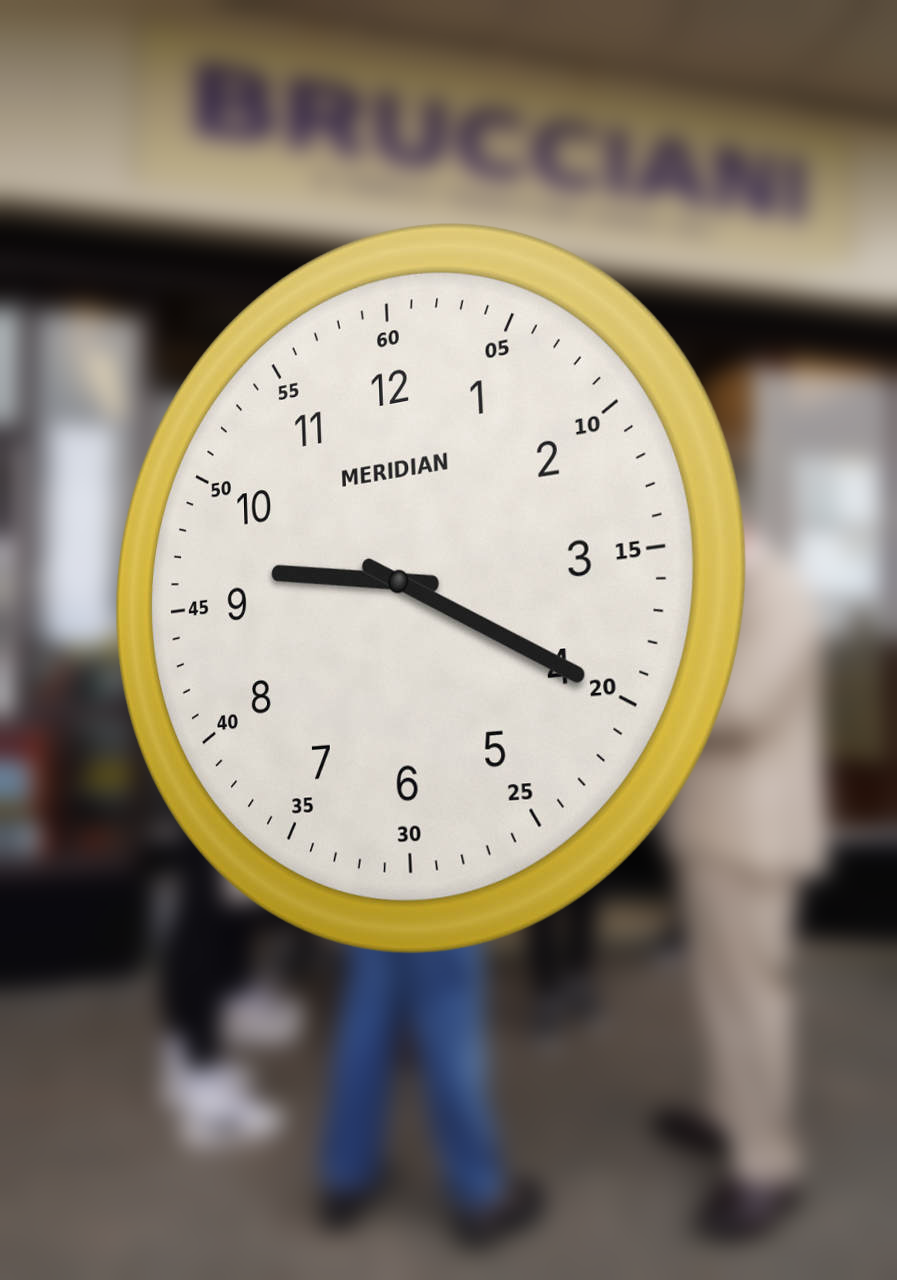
9:20
